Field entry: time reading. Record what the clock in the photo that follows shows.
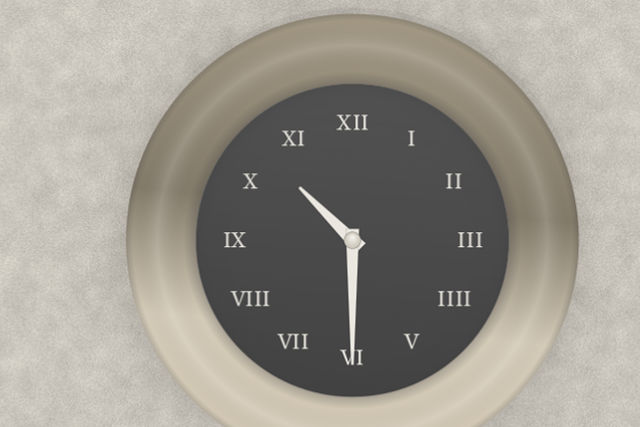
10:30
